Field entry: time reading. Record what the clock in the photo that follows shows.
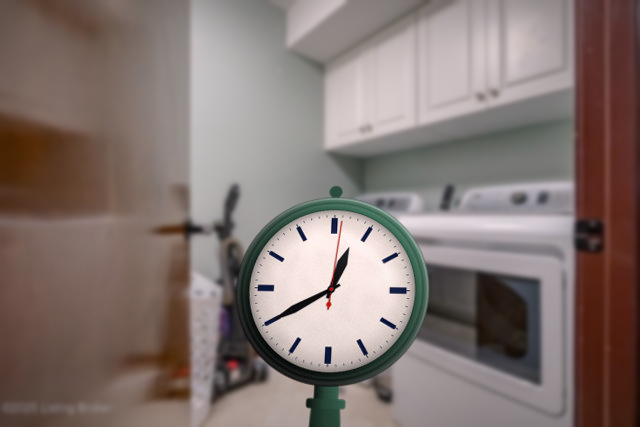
12:40:01
